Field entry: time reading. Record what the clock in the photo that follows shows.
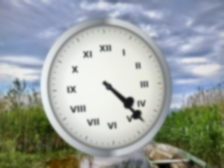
4:23
